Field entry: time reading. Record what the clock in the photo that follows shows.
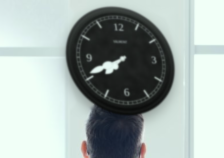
7:41
